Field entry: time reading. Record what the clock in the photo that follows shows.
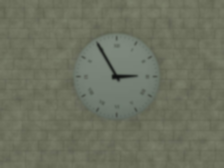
2:55
